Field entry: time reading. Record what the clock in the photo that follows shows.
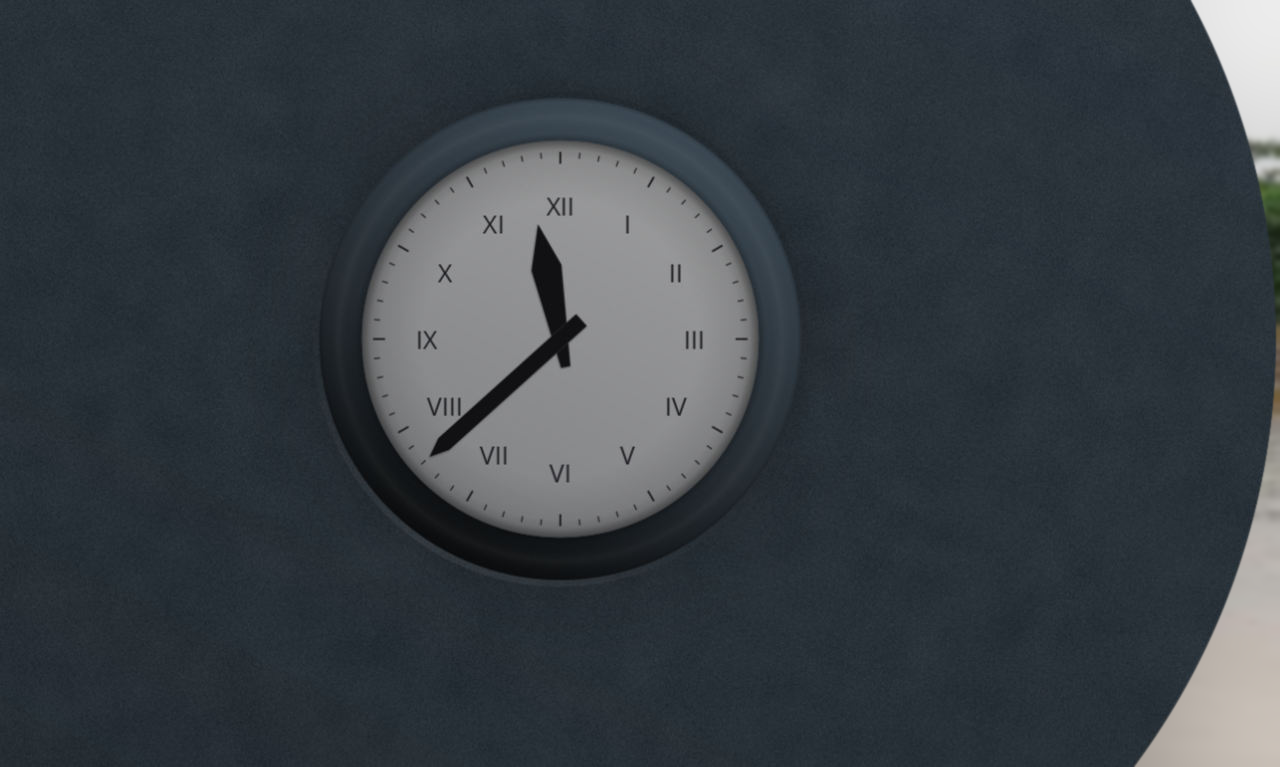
11:38
